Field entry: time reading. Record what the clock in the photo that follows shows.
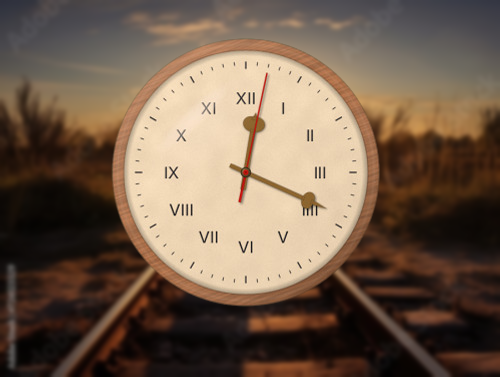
12:19:02
